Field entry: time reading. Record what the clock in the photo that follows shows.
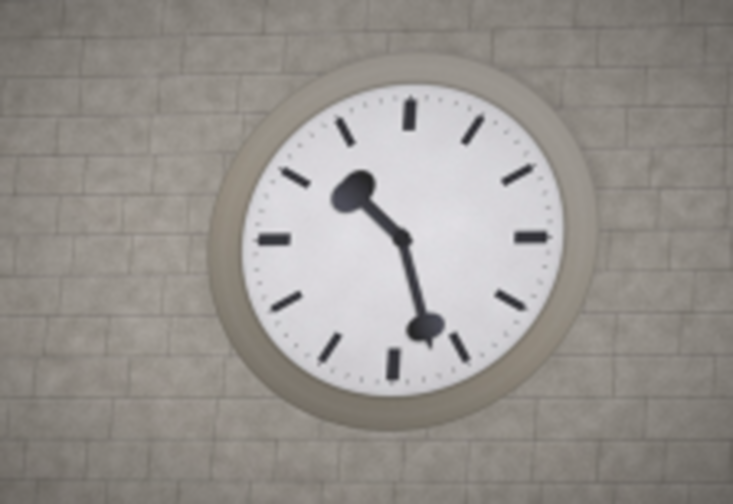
10:27
